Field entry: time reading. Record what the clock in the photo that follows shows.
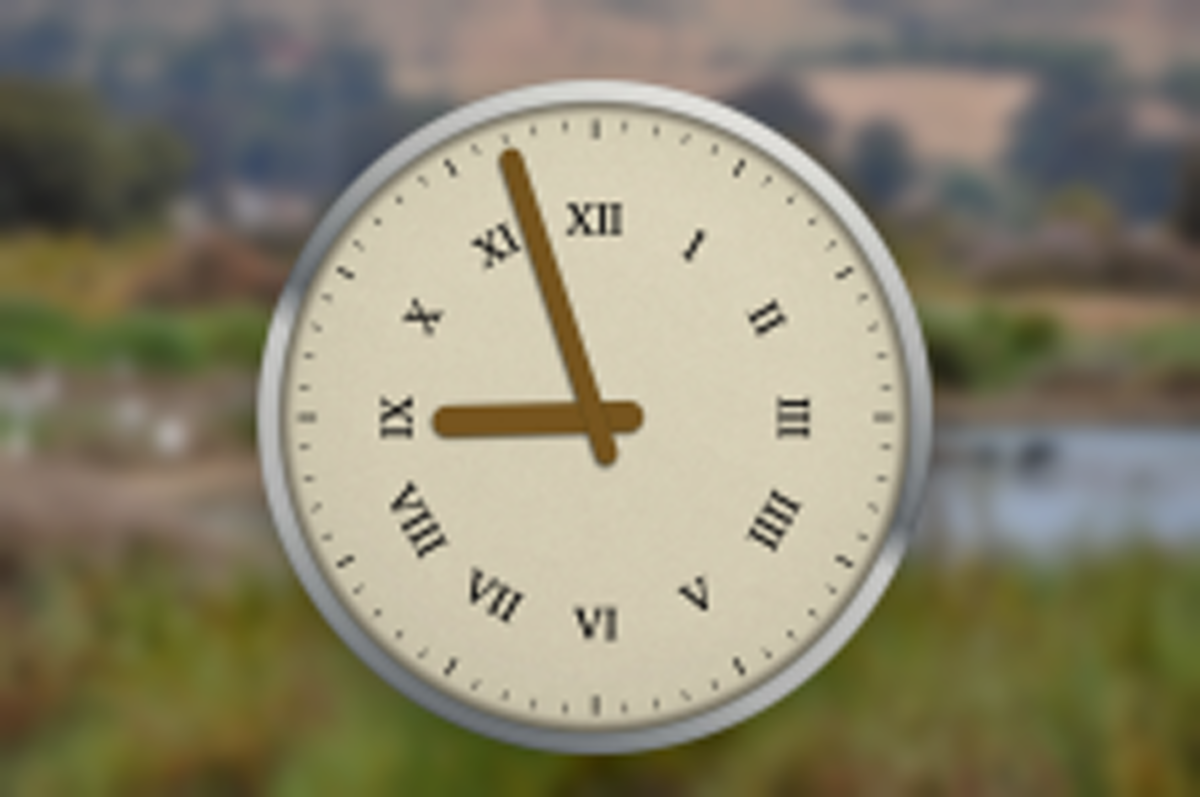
8:57
